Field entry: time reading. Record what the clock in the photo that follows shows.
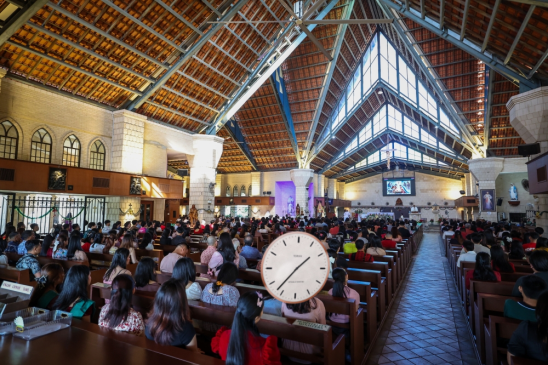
1:37
